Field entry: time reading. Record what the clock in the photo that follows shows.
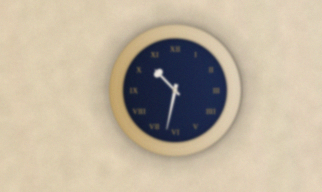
10:32
